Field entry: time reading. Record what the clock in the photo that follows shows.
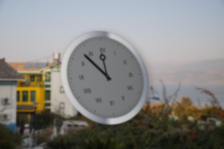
11:53
